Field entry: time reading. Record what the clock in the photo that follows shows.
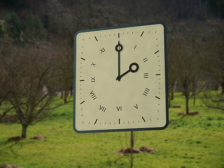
2:00
